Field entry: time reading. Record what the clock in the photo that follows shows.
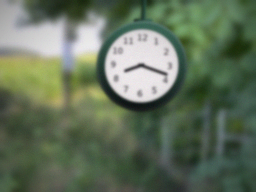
8:18
